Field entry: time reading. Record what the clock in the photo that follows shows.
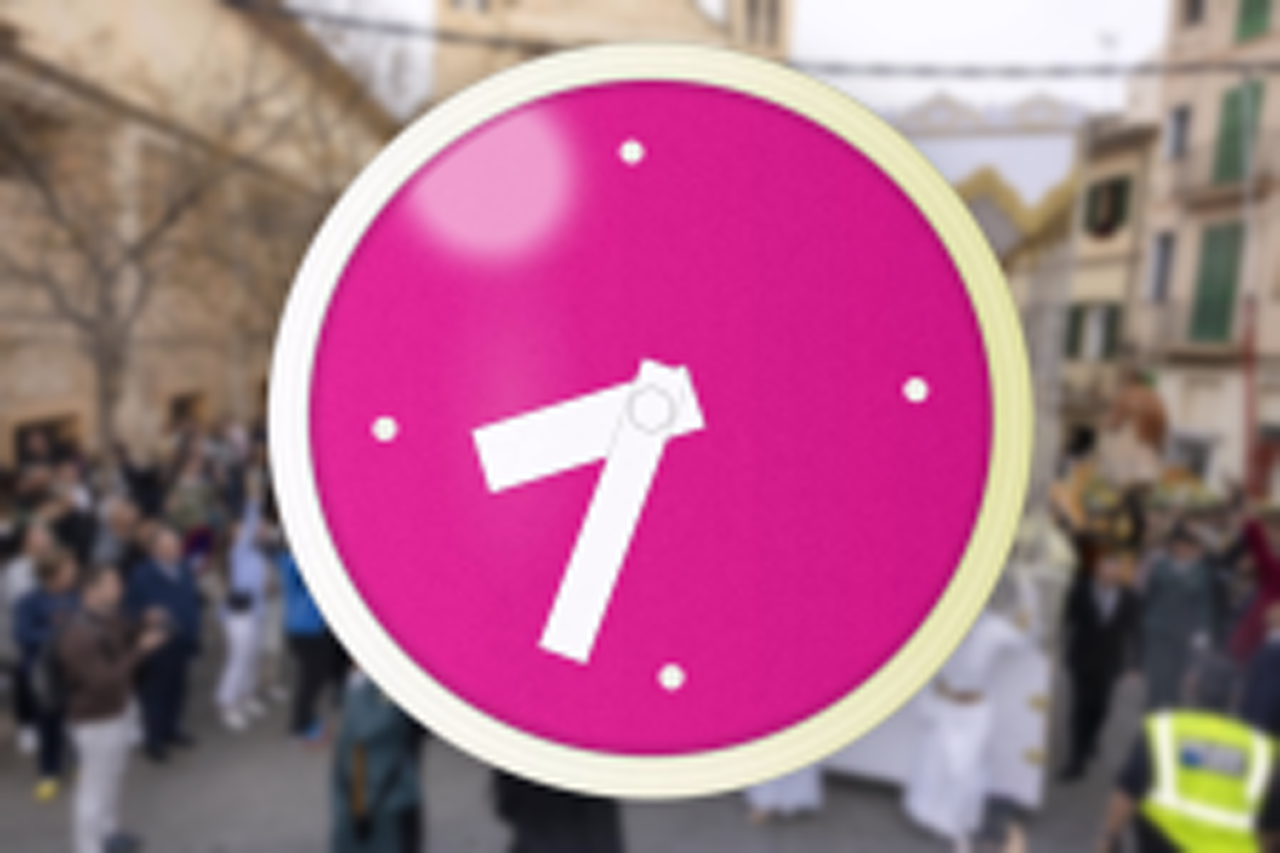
8:34
